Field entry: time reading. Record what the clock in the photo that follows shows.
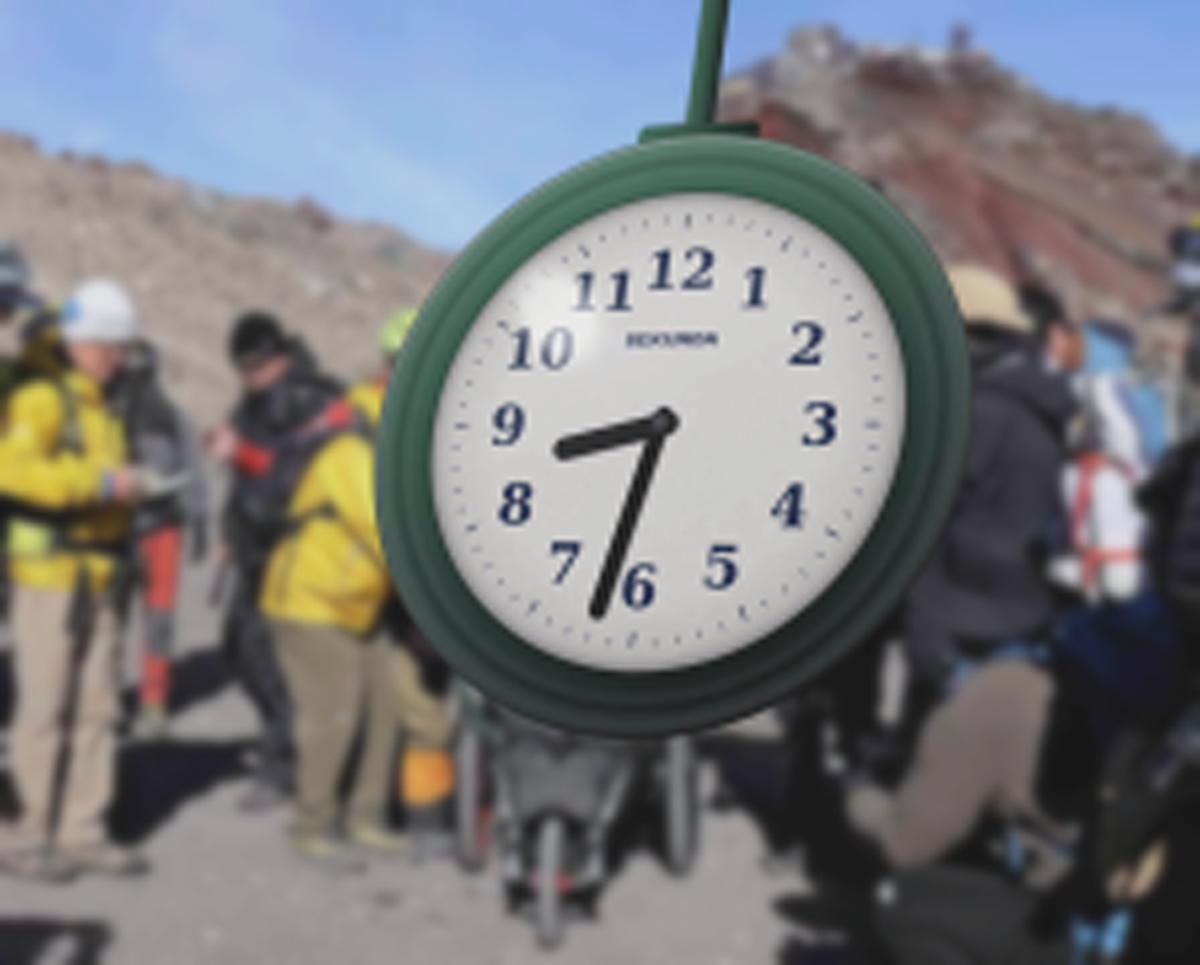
8:32
